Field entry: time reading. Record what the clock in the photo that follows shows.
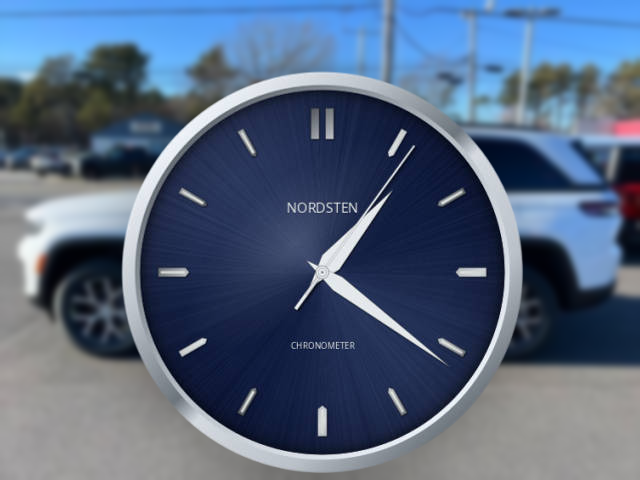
1:21:06
